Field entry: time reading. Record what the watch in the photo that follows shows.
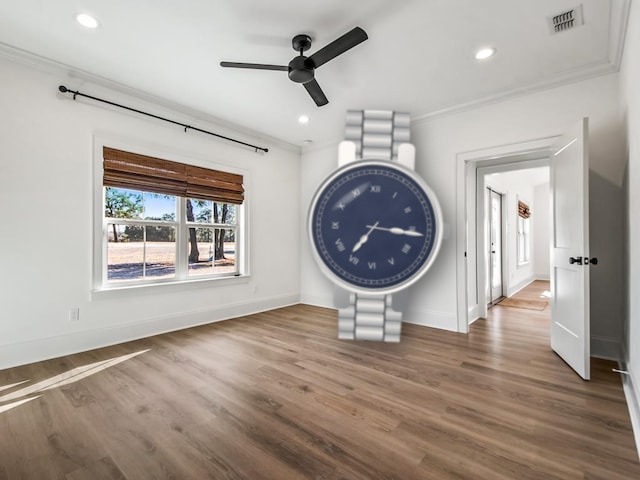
7:16
